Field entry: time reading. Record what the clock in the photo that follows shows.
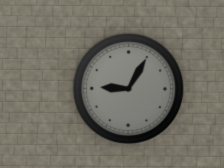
9:05
